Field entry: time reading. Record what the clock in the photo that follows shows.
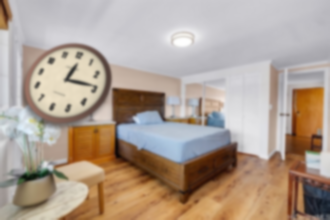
12:14
